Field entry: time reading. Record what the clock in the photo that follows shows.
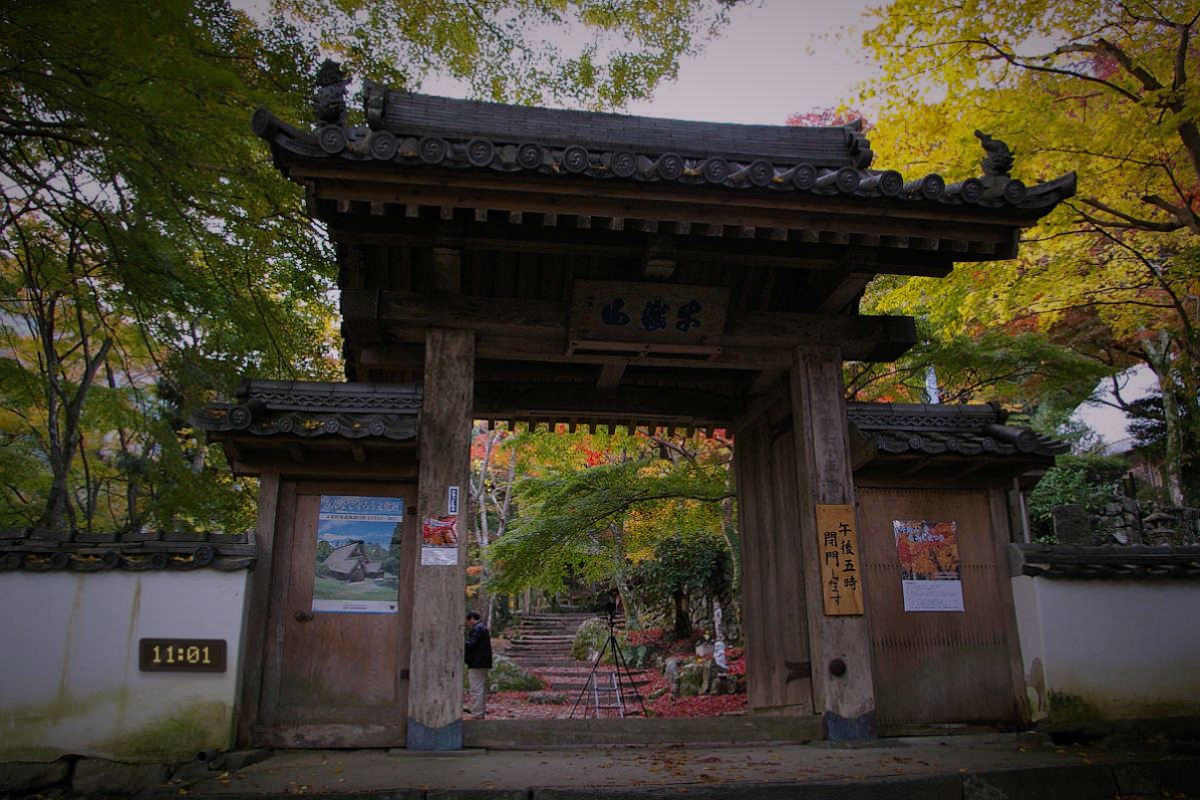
11:01
